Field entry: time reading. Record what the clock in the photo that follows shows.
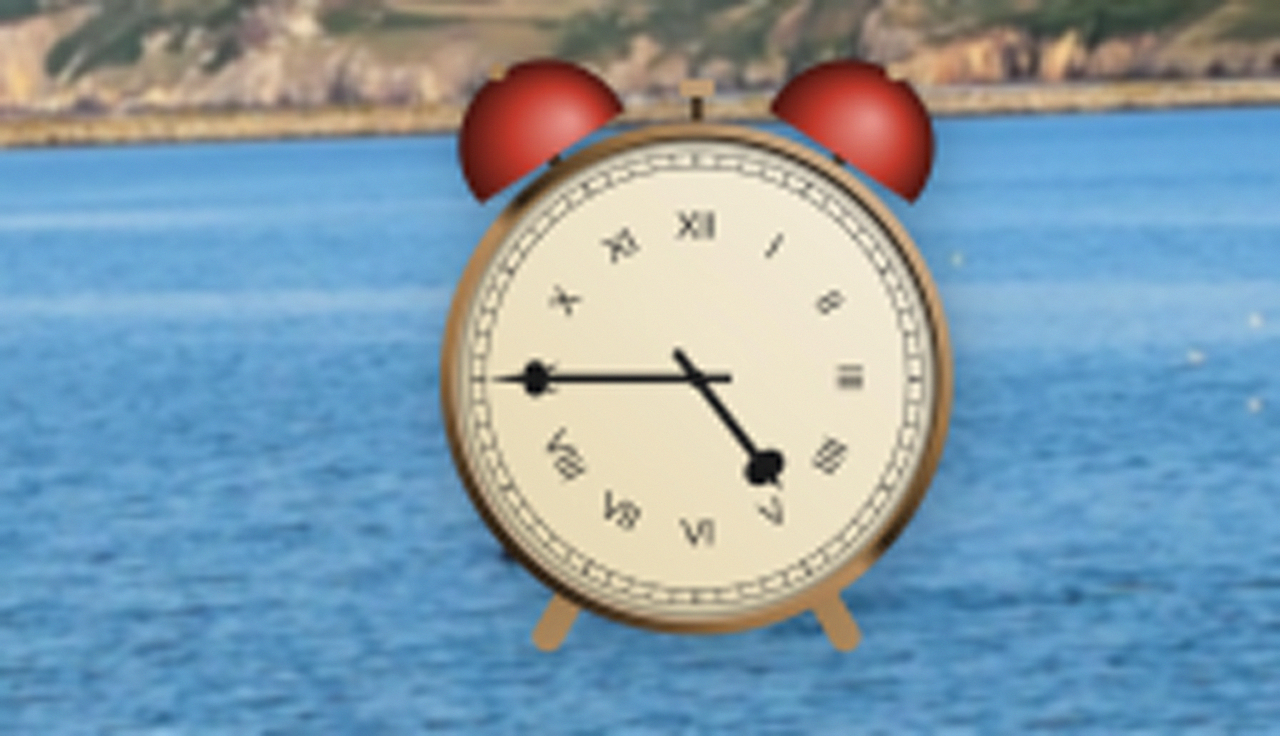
4:45
